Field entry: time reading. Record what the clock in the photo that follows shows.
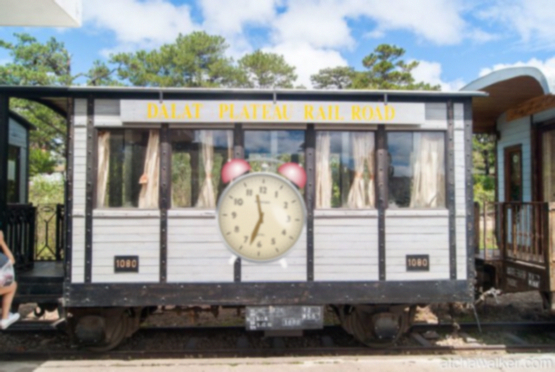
11:33
